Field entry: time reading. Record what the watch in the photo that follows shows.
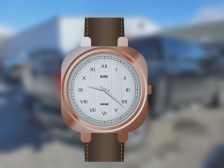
9:22
